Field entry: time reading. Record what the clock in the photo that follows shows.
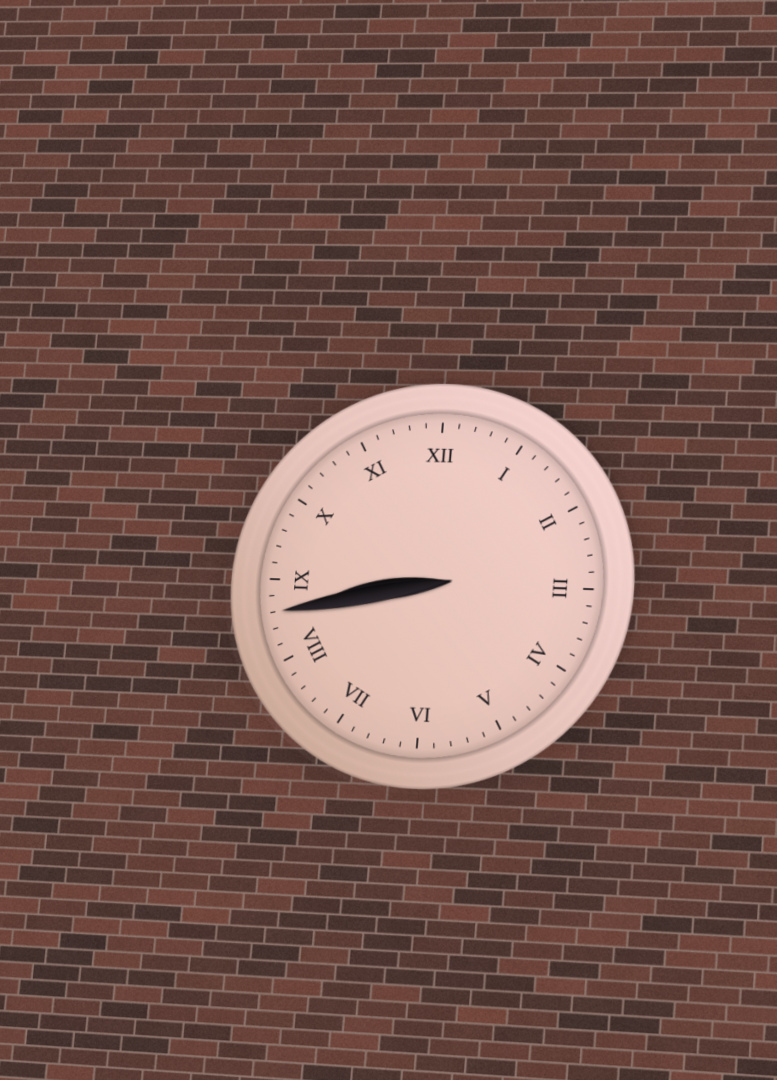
8:43
